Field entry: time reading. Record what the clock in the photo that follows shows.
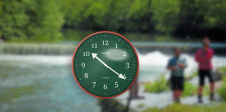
10:21
